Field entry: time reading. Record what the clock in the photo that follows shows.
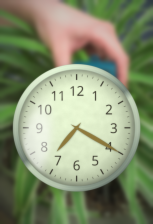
7:20
